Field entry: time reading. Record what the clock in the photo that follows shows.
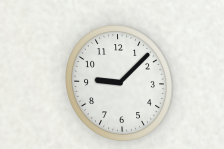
9:08
